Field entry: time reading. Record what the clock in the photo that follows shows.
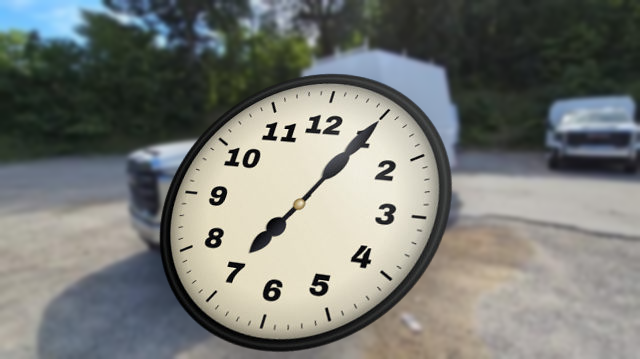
7:05
